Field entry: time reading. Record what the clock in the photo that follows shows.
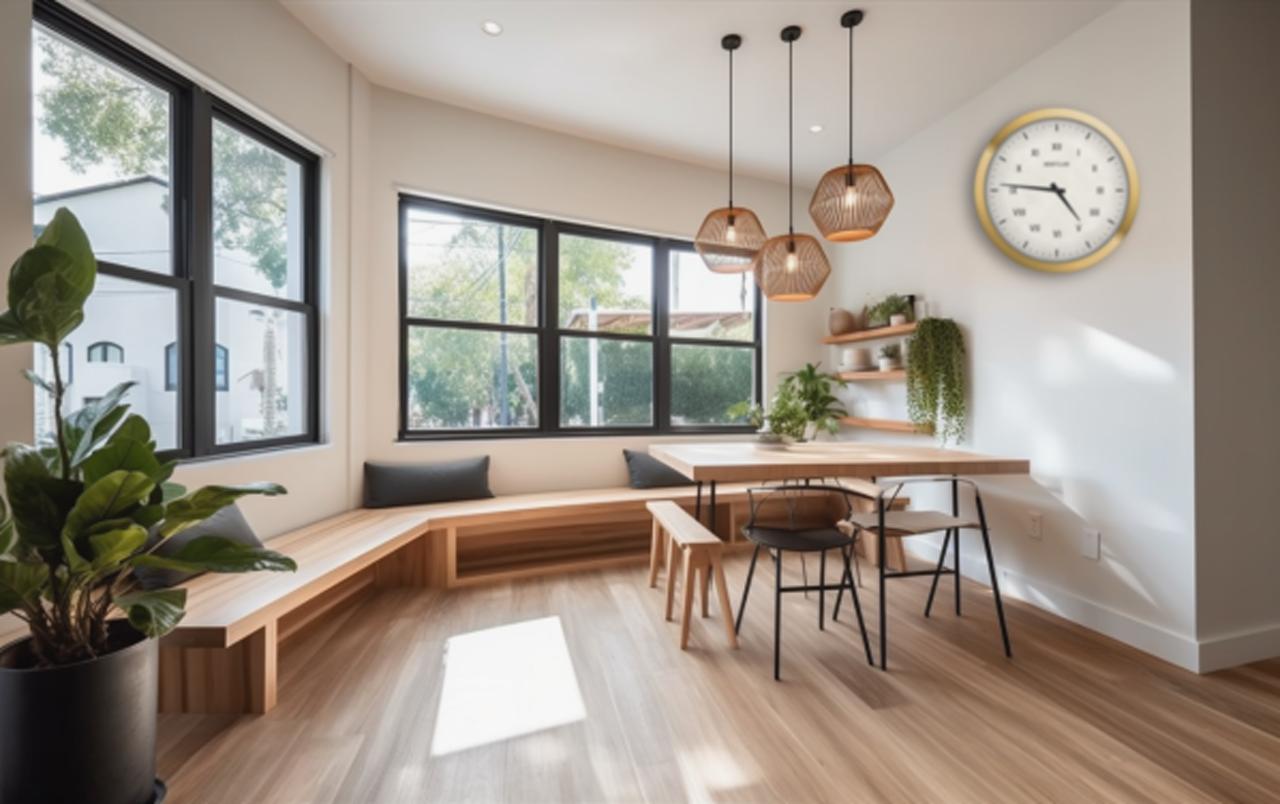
4:46
